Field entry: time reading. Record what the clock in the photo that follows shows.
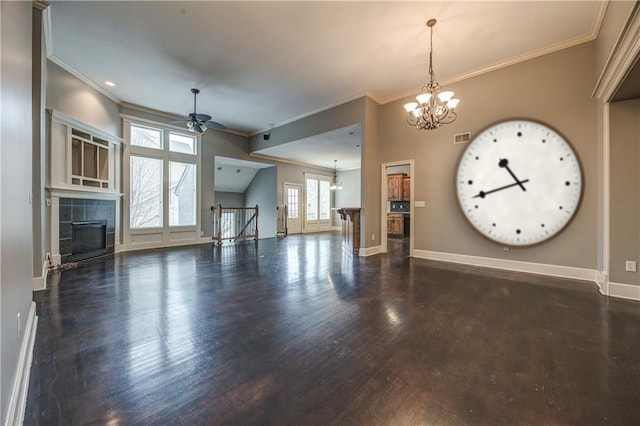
10:42
